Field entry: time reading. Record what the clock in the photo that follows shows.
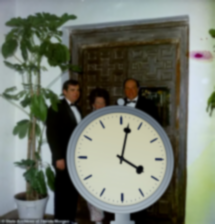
4:02
